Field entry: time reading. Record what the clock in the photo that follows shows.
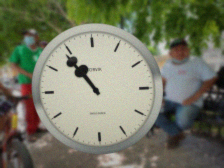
10:54
